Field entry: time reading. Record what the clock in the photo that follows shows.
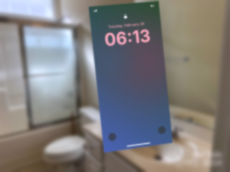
6:13
